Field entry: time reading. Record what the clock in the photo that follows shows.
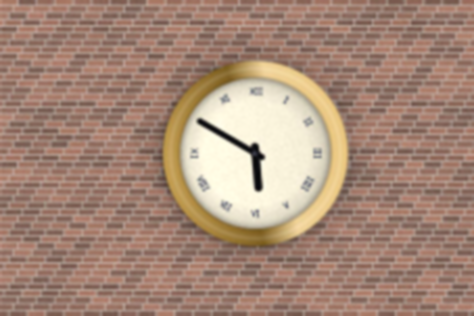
5:50
